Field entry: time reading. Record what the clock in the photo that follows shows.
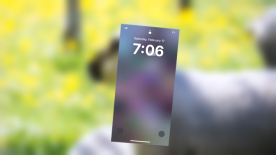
7:06
